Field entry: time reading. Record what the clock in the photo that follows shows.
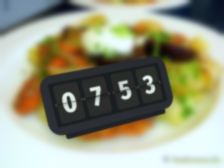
7:53
